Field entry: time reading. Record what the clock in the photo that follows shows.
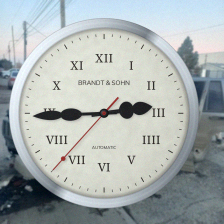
2:44:37
